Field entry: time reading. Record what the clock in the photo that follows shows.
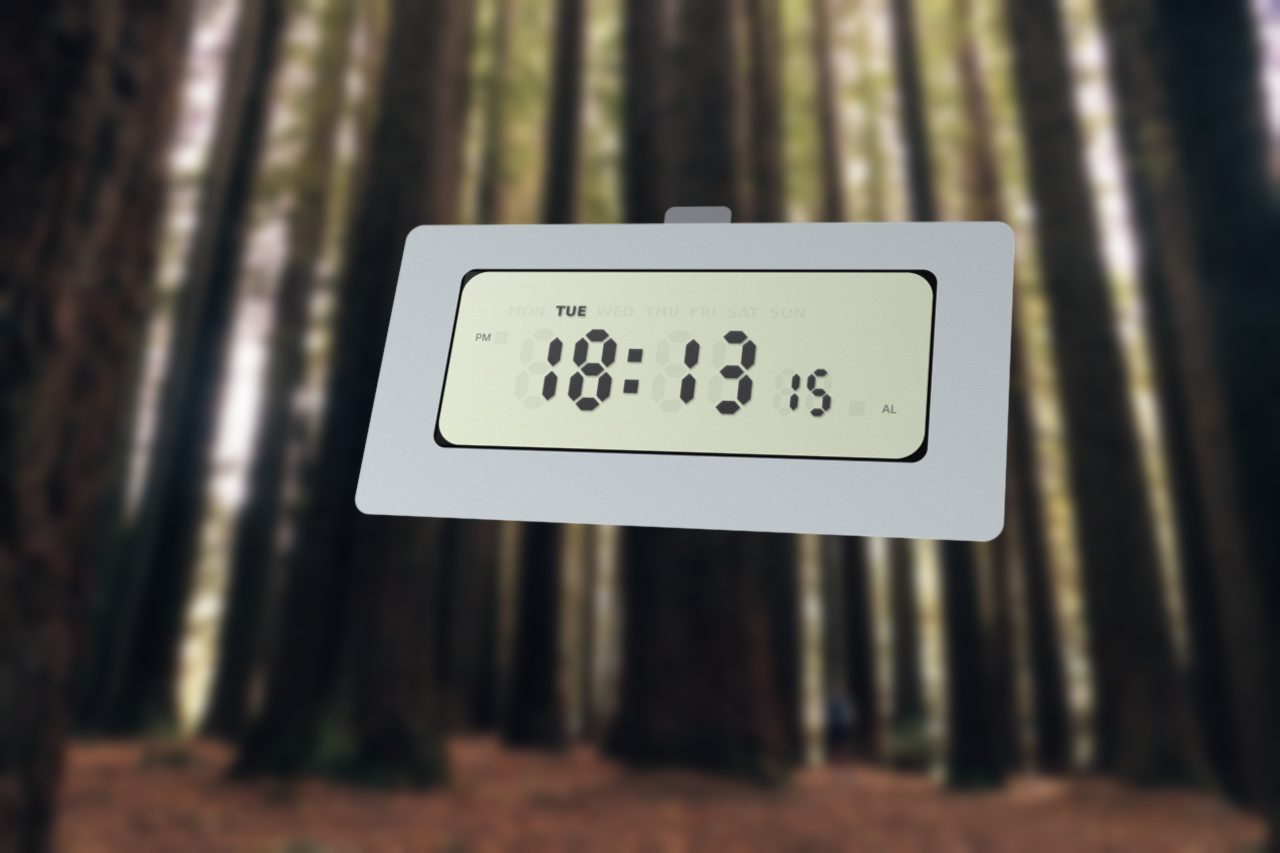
18:13:15
